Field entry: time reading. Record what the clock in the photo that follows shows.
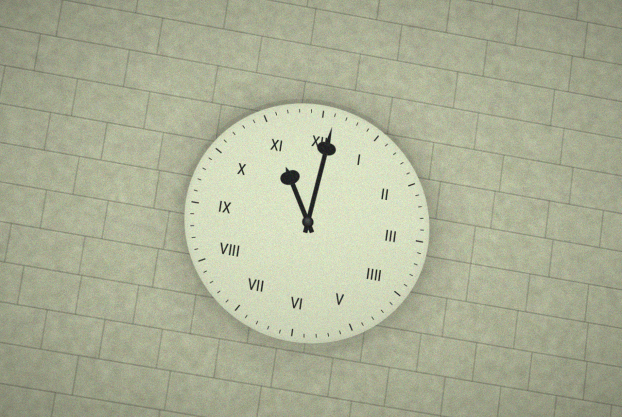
11:01
